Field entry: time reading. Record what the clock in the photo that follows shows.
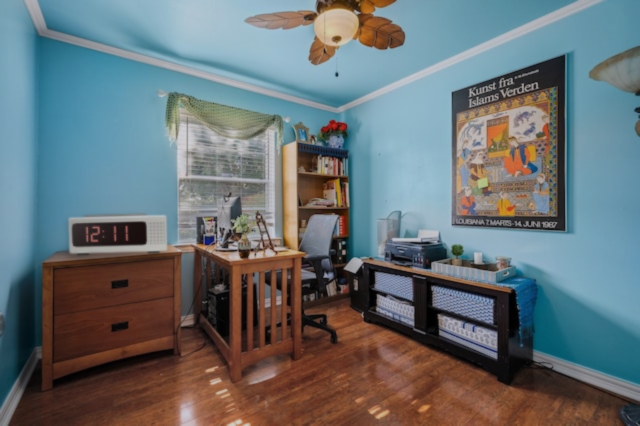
12:11
